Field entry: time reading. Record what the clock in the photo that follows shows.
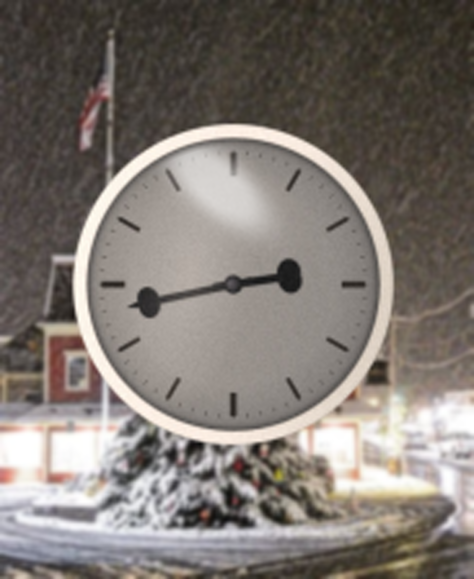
2:43
